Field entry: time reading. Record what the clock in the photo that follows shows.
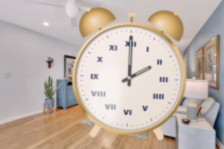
2:00
